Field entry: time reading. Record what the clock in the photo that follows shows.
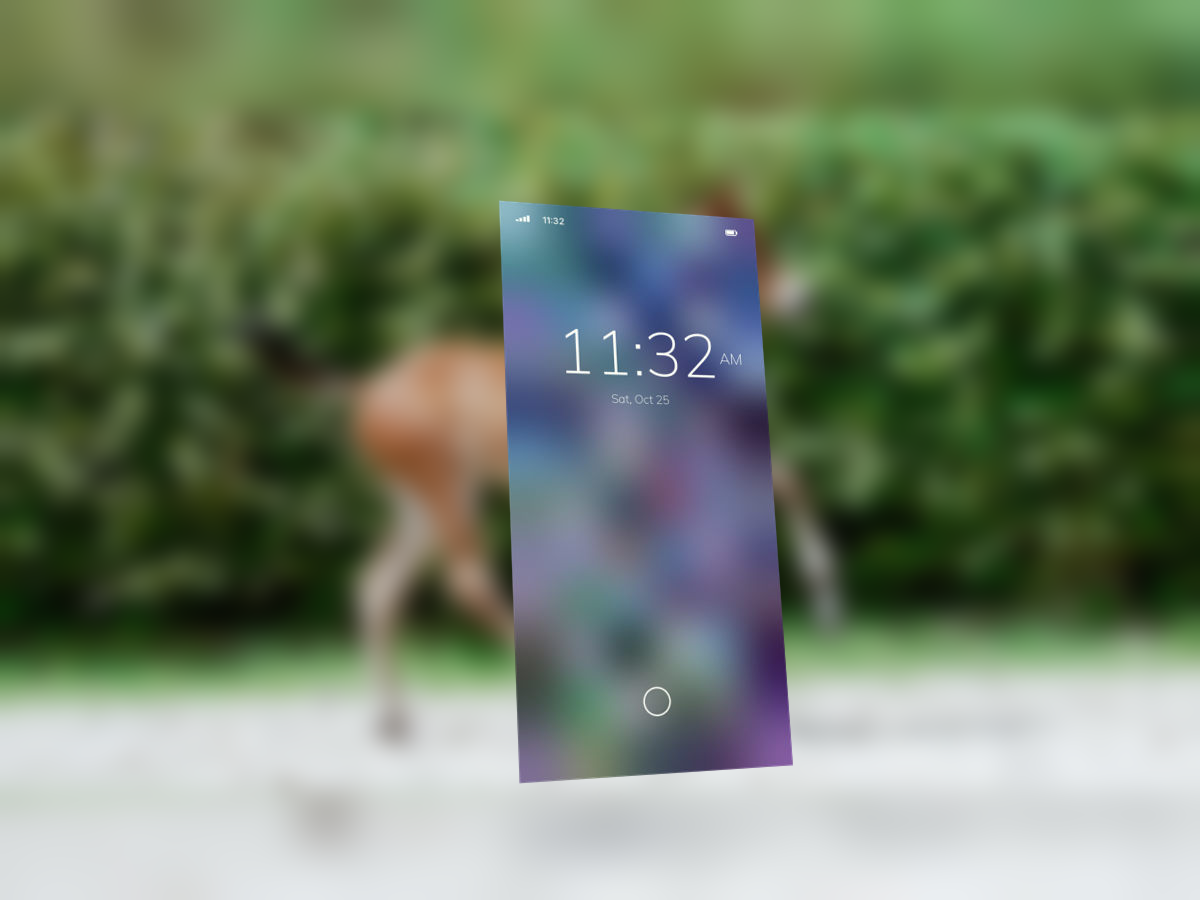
11:32
